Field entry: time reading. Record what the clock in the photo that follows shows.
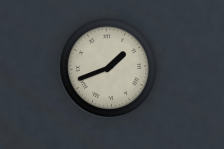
1:42
